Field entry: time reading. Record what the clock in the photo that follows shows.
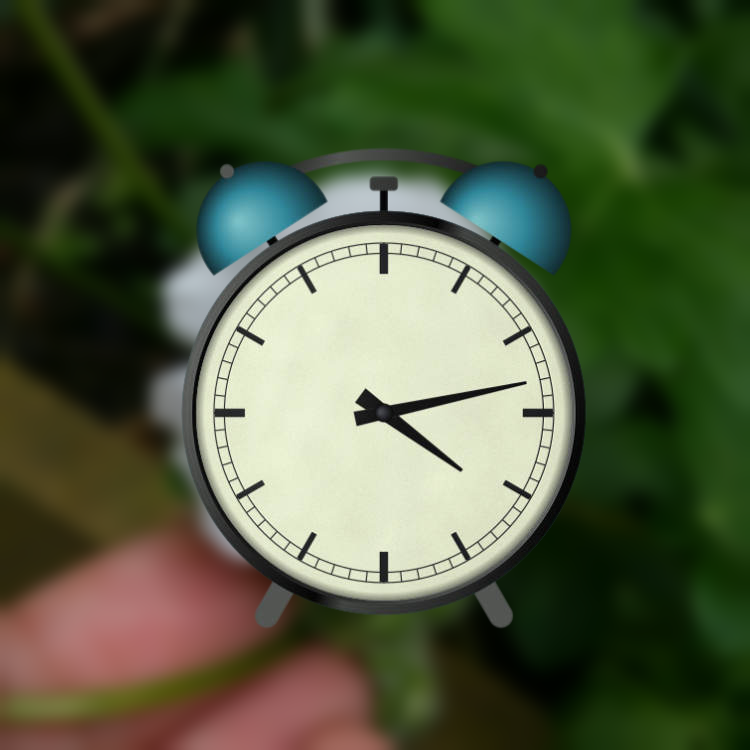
4:13
